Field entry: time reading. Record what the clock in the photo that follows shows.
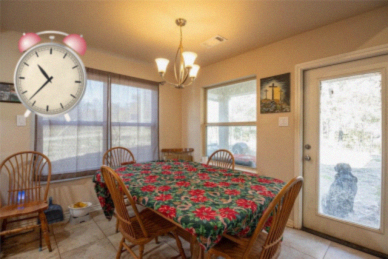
10:37
